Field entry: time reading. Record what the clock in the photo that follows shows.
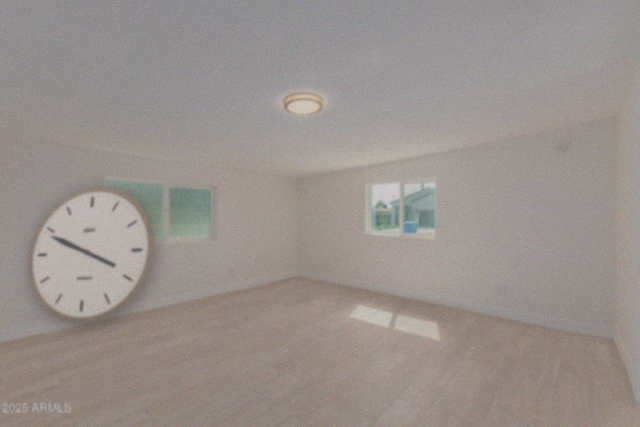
3:49
